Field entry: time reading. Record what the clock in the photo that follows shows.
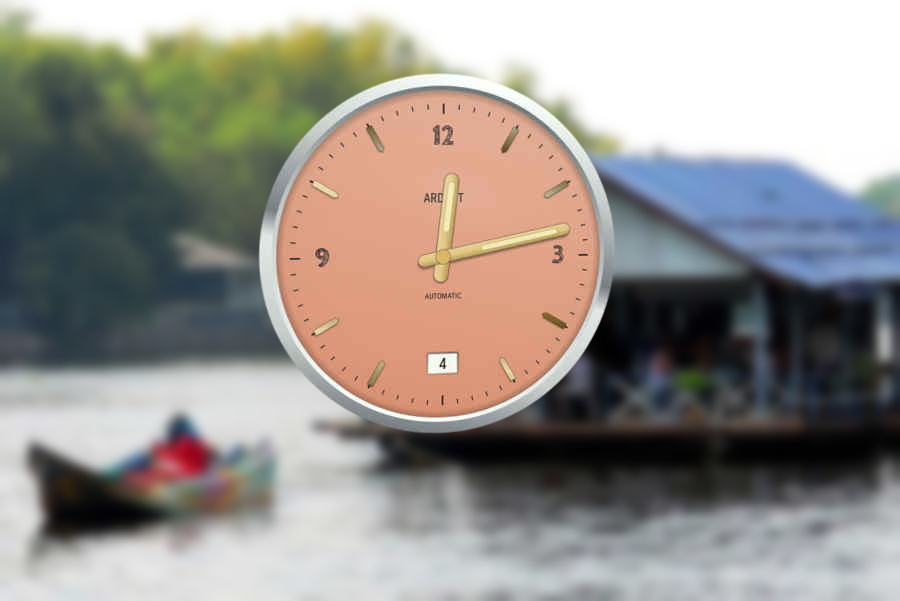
12:13
